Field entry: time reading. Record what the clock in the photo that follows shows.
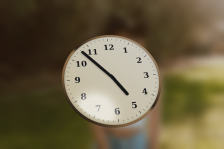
4:53
